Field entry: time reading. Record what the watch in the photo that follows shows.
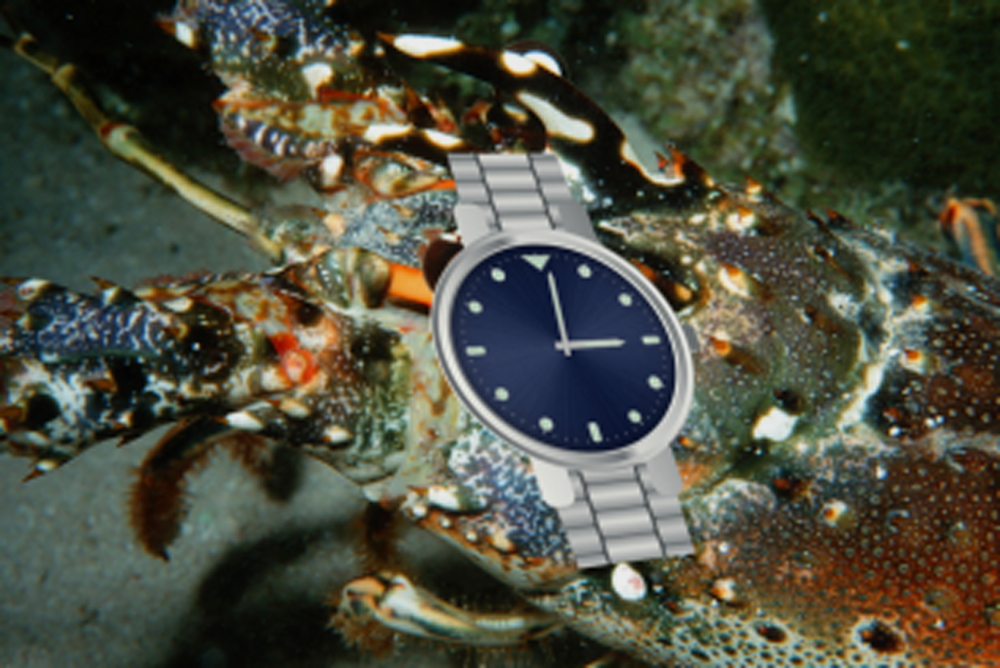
3:01
